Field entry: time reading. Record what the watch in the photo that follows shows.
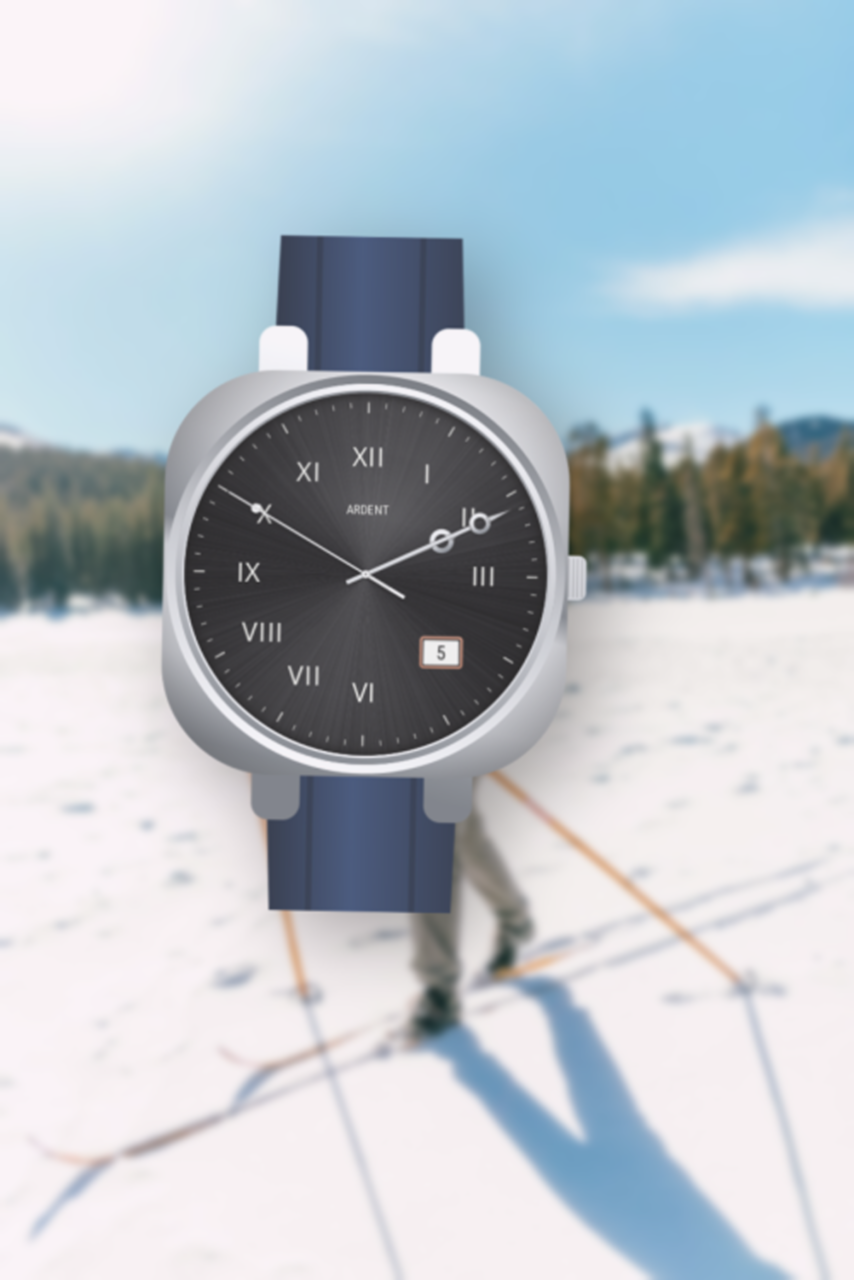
2:10:50
